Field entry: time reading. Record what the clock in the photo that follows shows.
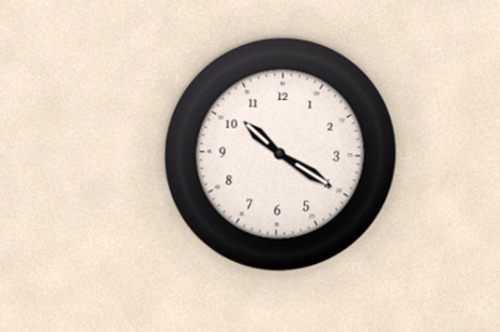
10:20
